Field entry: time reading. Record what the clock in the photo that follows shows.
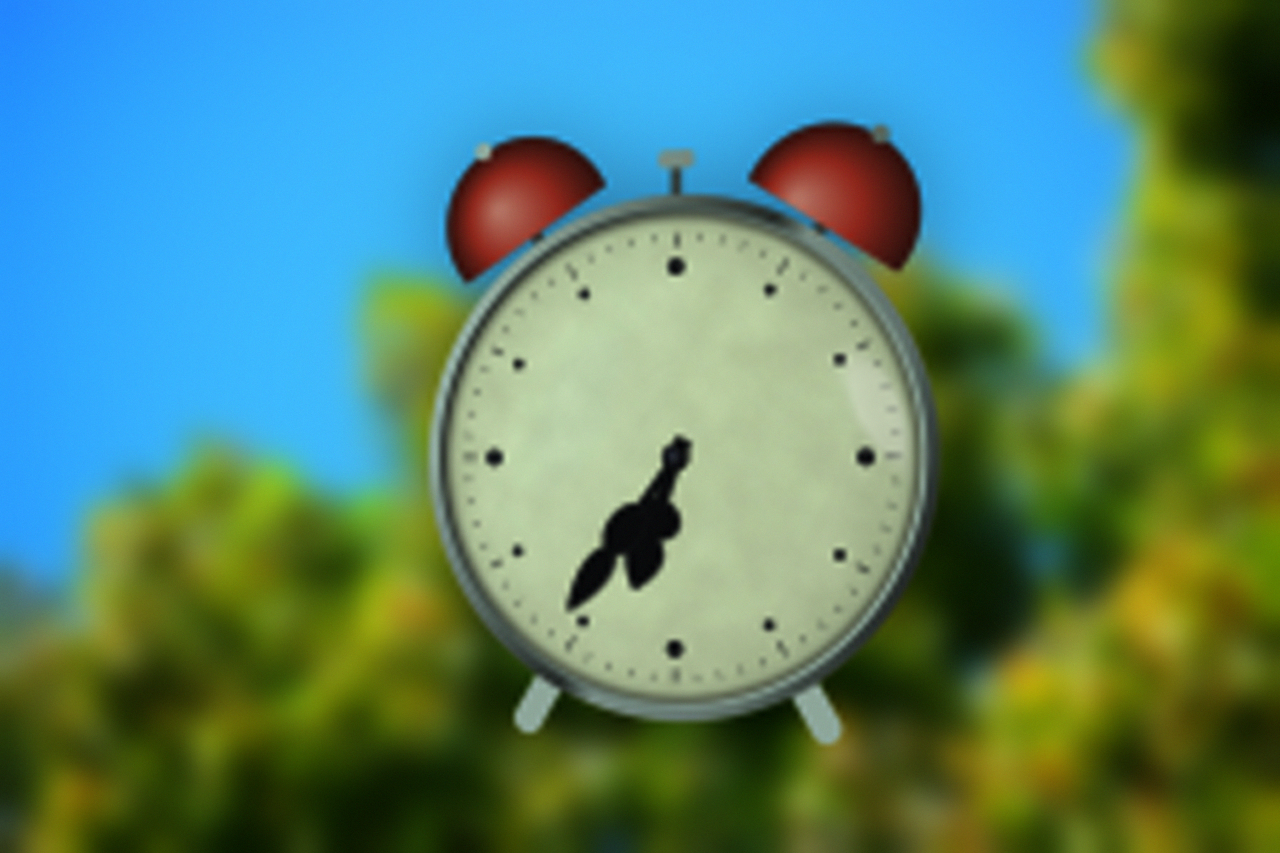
6:36
